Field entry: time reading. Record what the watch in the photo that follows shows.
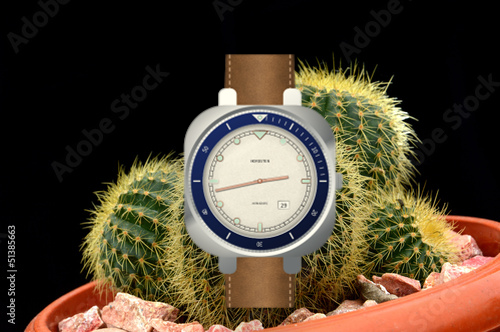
2:43
